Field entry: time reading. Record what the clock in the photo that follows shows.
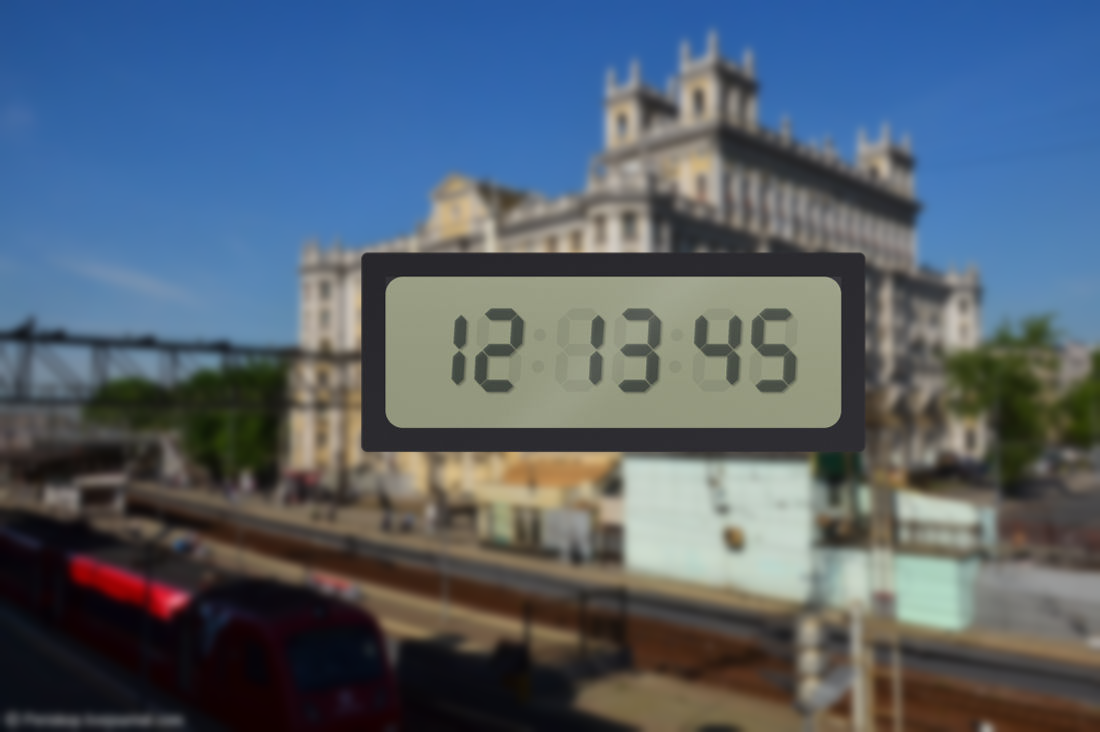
12:13:45
